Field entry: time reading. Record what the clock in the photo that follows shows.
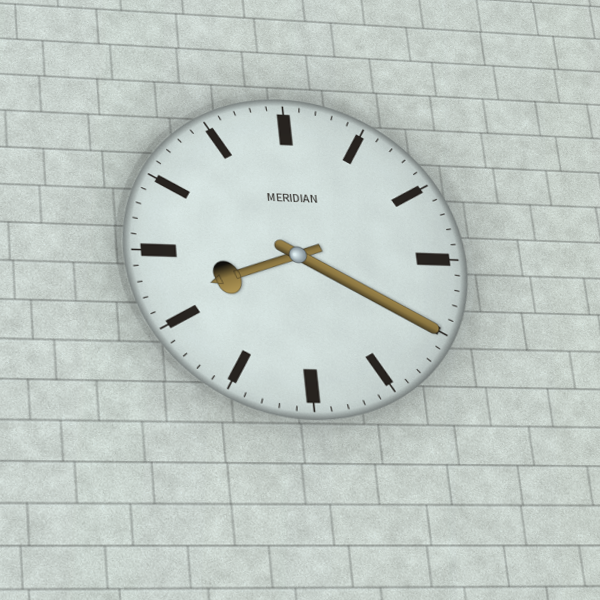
8:20
